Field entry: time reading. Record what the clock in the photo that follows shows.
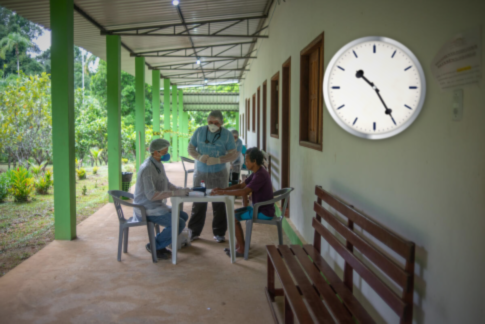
10:25
